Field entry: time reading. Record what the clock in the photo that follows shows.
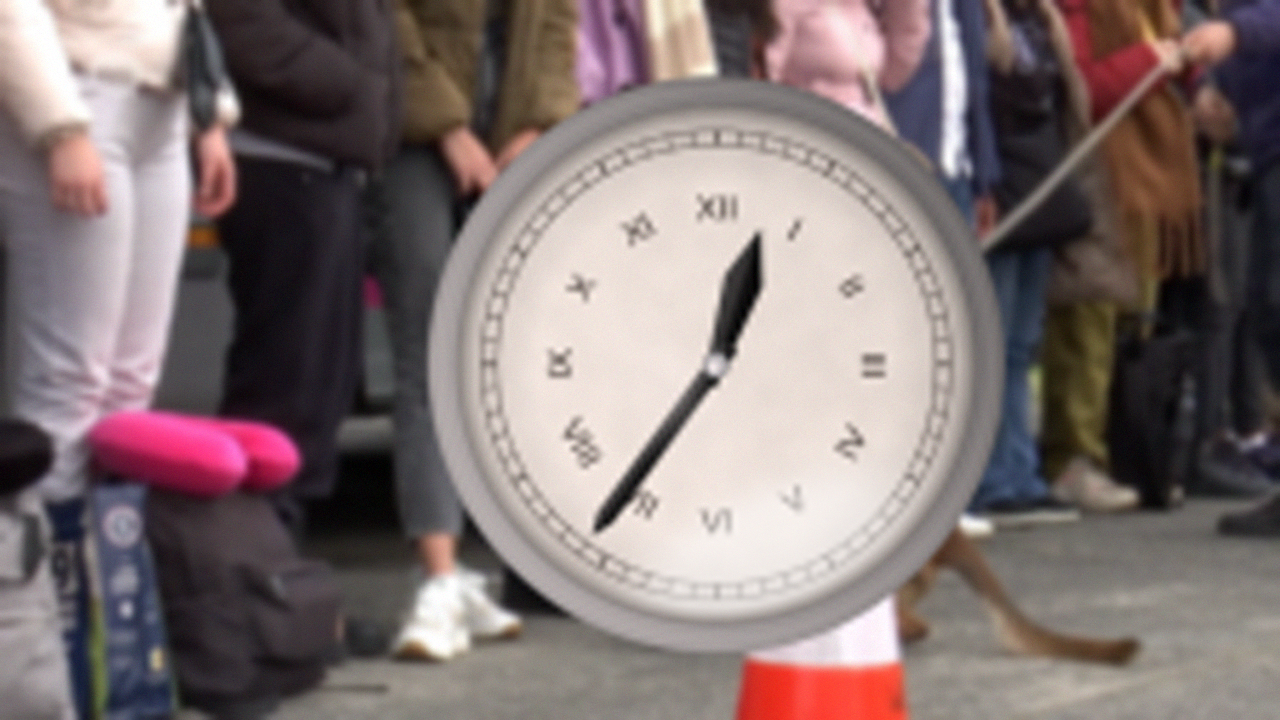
12:36
